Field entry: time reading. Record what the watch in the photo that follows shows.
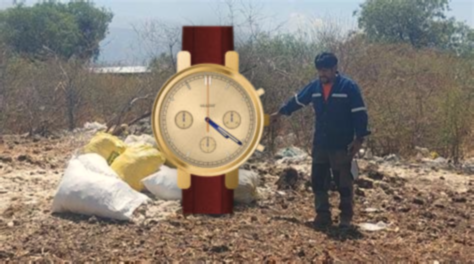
4:21
